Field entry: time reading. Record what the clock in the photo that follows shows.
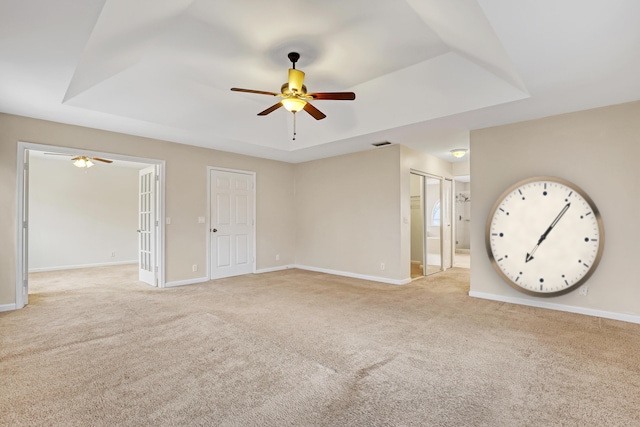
7:06
